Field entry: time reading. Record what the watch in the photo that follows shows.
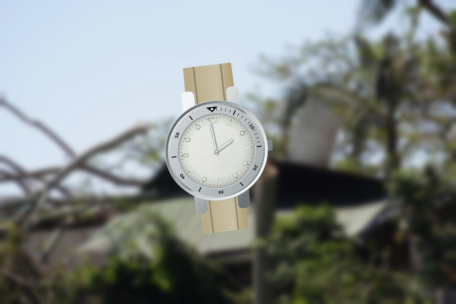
1:59
